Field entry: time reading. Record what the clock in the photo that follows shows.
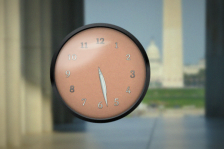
5:28
